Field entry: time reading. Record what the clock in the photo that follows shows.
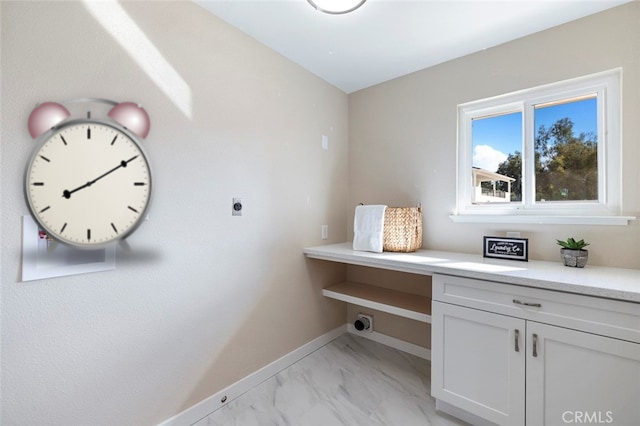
8:10
